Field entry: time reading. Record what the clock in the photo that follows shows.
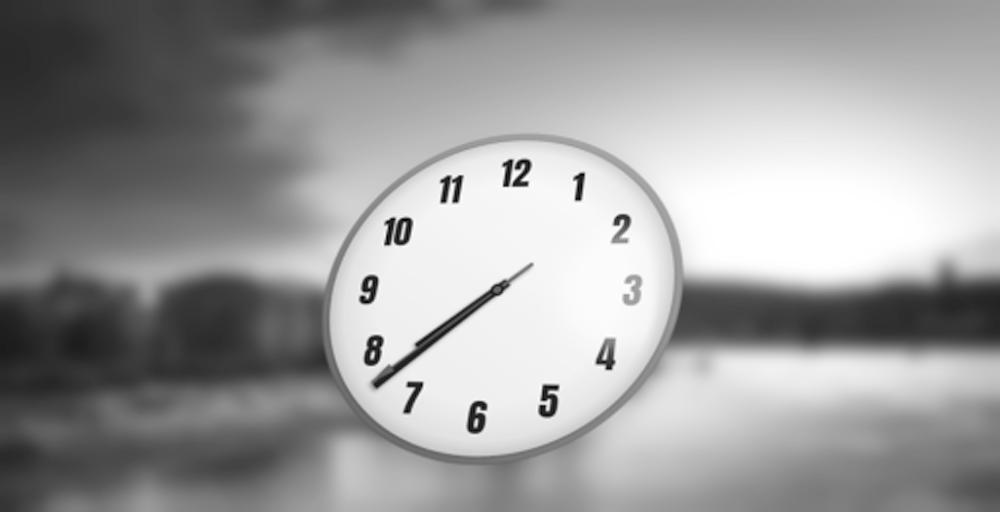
7:37:38
